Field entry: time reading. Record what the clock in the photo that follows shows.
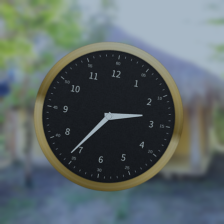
2:36
